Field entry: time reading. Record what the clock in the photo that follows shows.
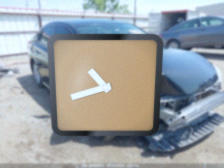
10:42
